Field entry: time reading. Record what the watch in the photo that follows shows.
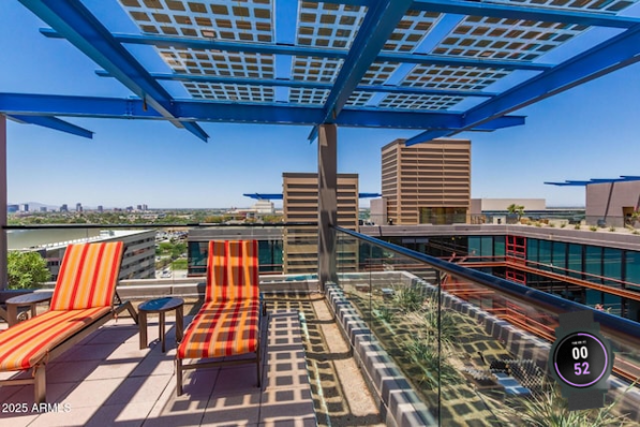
0:52
